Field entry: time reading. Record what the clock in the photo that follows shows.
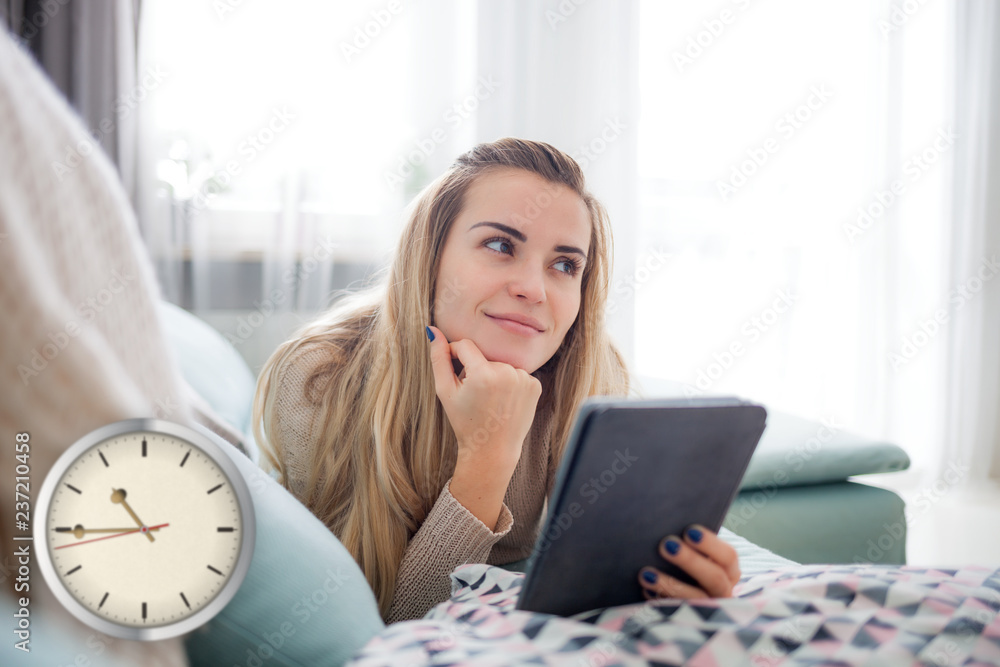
10:44:43
